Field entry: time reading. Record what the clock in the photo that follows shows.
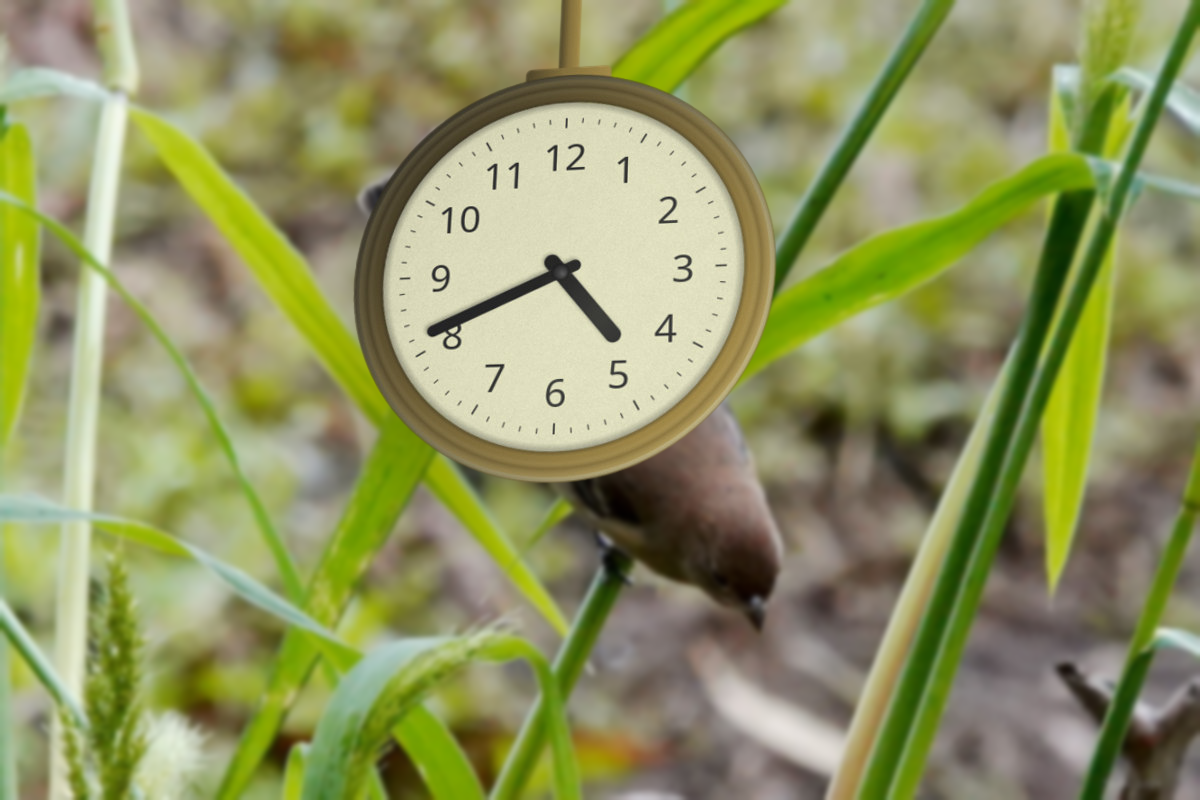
4:41
